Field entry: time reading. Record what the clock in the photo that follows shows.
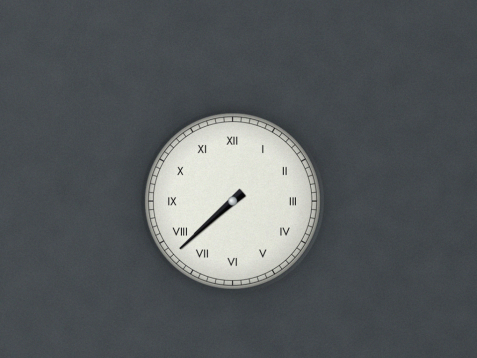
7:38
